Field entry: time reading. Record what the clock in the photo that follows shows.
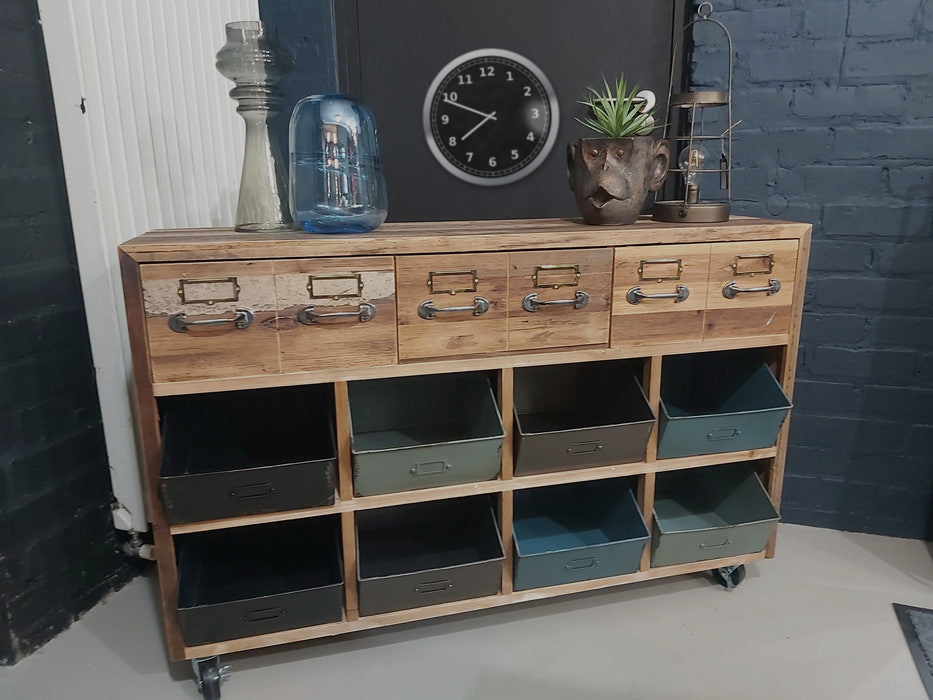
7:49
